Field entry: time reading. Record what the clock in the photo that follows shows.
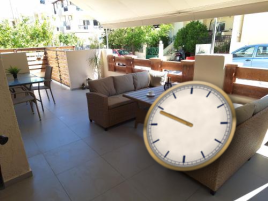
9:49
